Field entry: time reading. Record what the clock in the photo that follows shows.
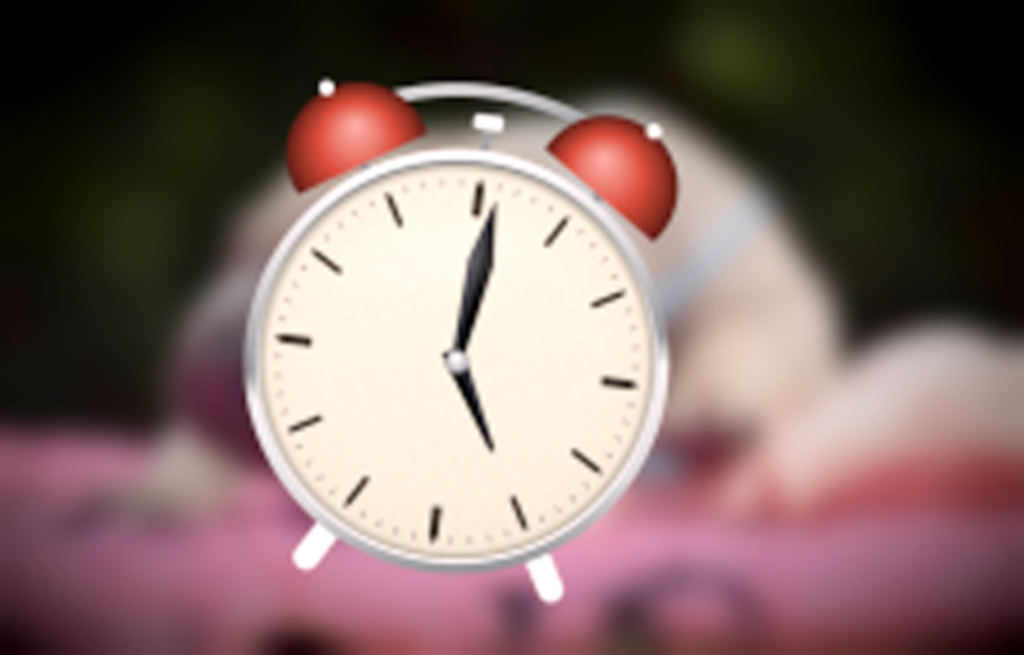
5:01
